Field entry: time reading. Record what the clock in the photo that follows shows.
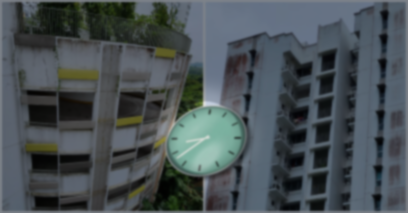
8:38
